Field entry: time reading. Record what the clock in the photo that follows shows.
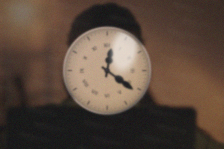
12:21
